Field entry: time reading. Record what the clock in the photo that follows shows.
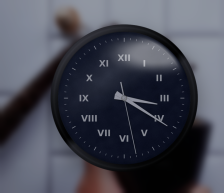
3:20:28
